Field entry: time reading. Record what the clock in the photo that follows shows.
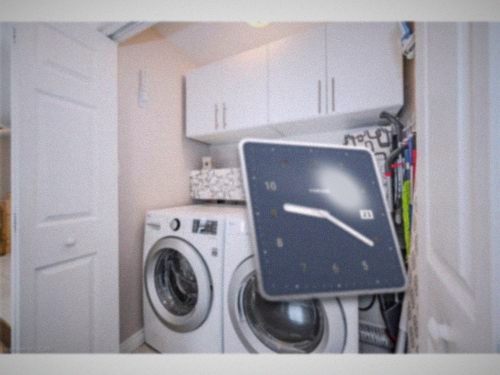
9:21
